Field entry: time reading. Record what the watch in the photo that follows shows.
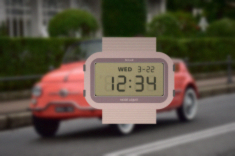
12:34
